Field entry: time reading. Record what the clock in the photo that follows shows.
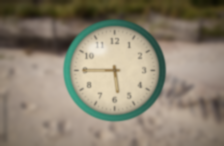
5:45
